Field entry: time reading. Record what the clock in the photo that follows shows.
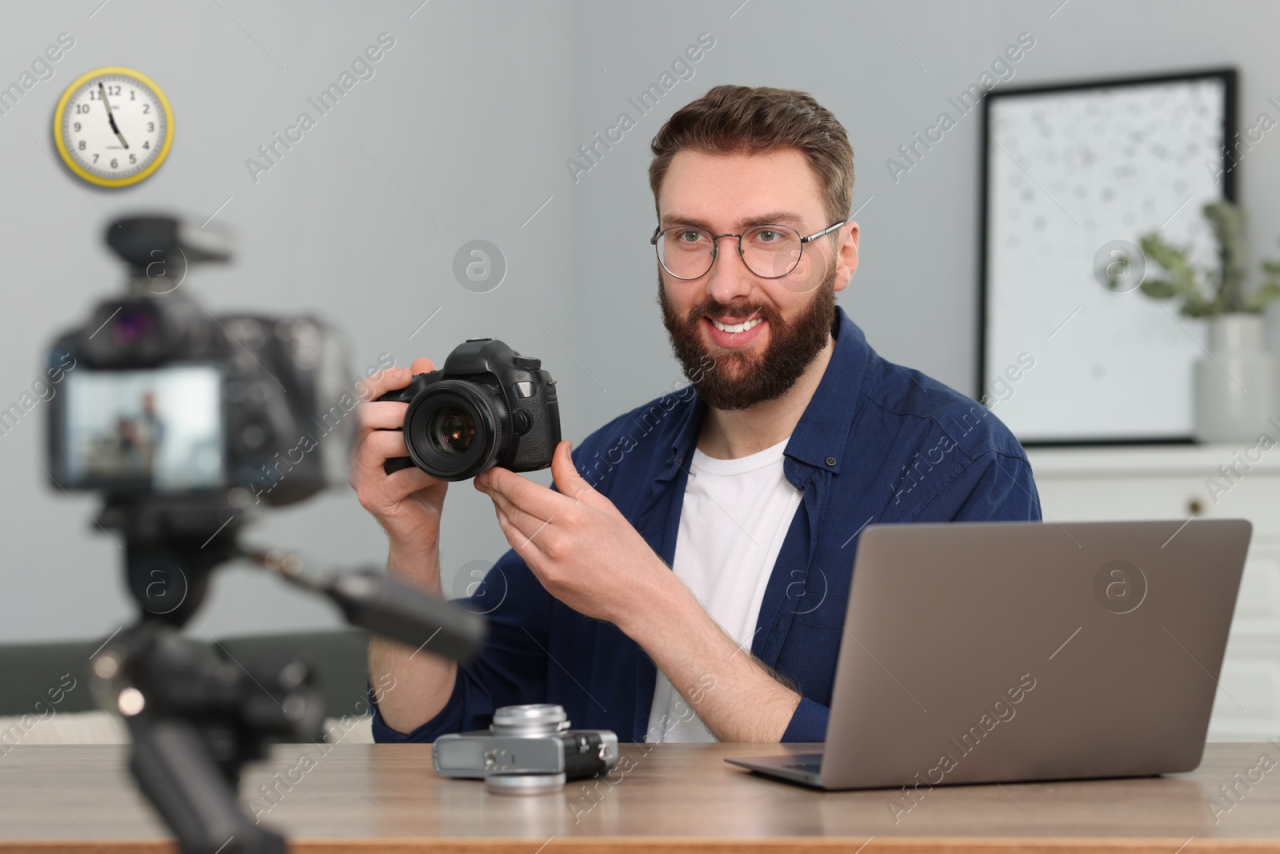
4:57
